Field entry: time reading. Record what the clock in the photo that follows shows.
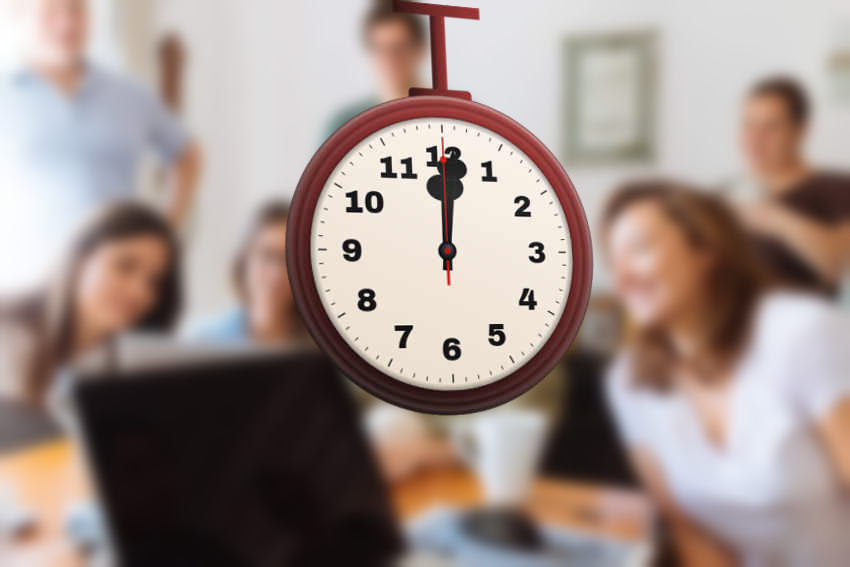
12:01:00
